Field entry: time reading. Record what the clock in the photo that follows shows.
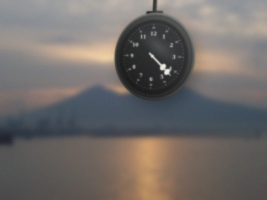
4:22
